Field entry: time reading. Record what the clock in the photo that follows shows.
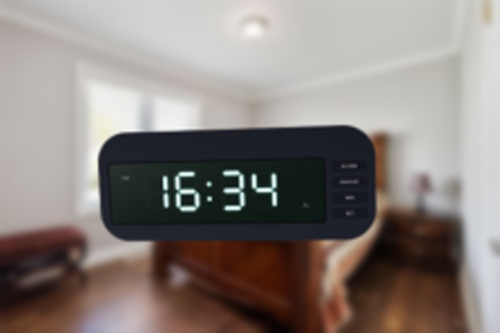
16:34
